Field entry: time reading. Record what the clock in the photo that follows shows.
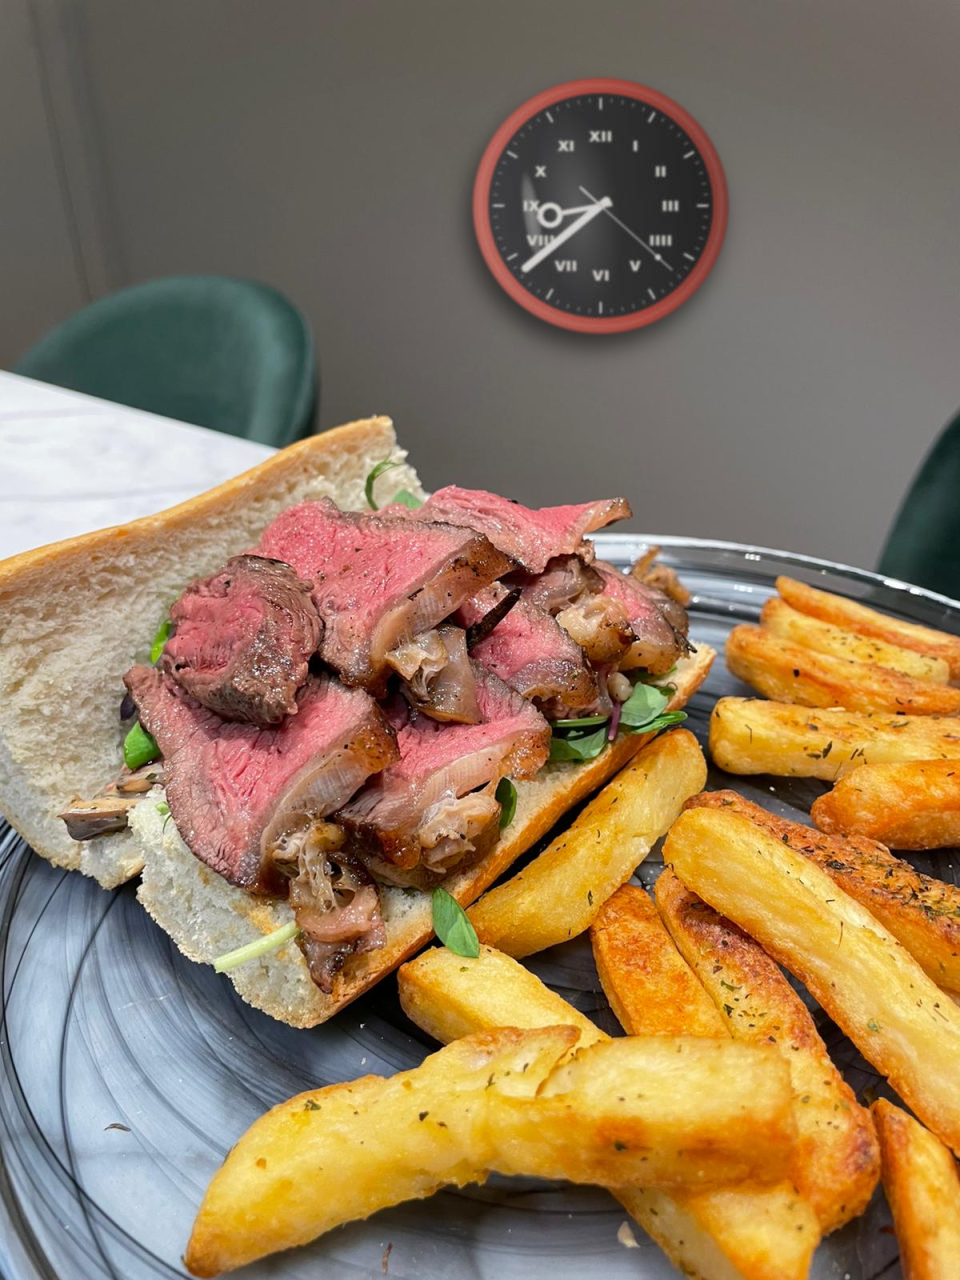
8:38:22
